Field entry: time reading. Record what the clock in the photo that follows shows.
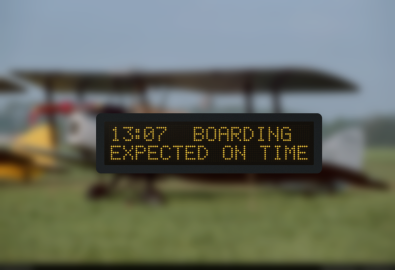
13:07
